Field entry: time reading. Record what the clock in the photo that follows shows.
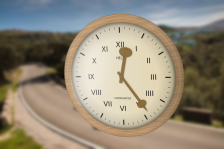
12:24
